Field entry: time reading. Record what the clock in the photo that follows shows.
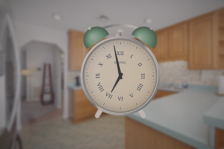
6:58
